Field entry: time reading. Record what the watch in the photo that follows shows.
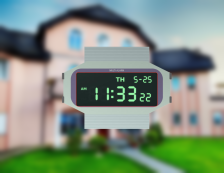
11:33:22
